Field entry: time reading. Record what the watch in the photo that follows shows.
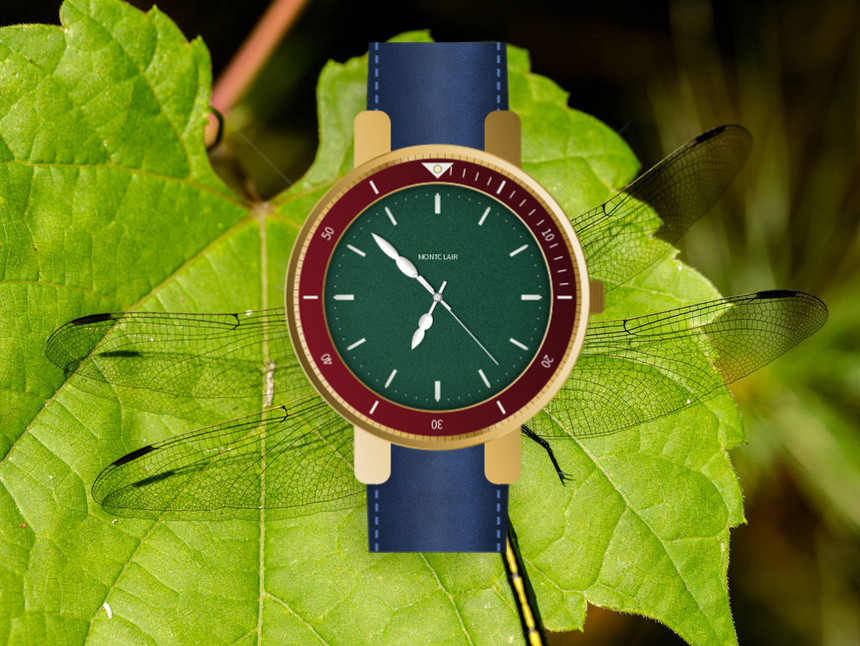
6:52:23
